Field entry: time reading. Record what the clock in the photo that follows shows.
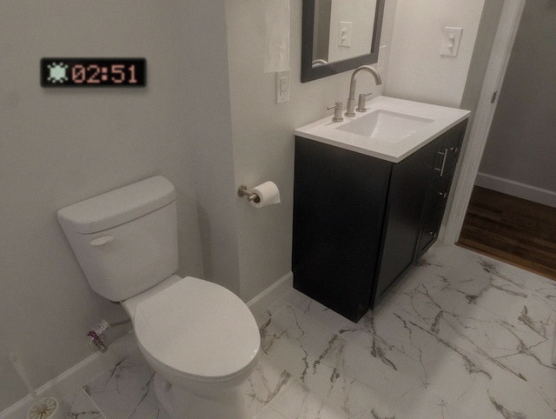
2:51
